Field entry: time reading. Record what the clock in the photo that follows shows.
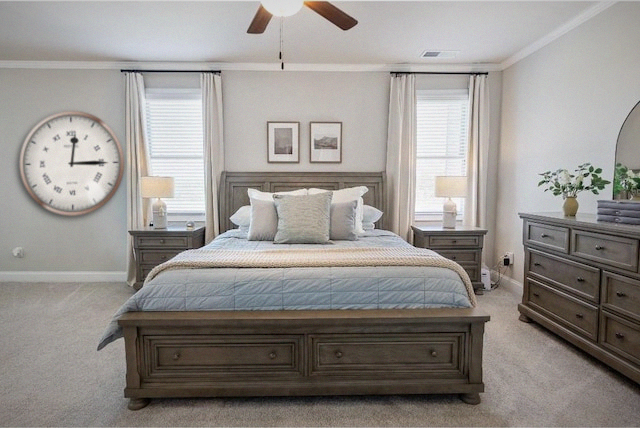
12:15
